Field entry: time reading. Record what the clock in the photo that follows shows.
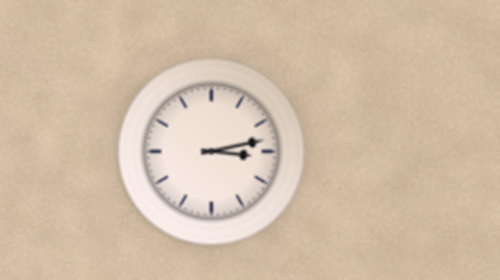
3:13
